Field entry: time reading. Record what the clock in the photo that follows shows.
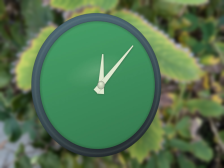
12:07
